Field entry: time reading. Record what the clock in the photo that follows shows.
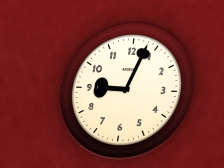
9:03
